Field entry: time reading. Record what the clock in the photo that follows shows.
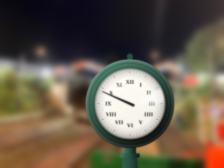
9:49
